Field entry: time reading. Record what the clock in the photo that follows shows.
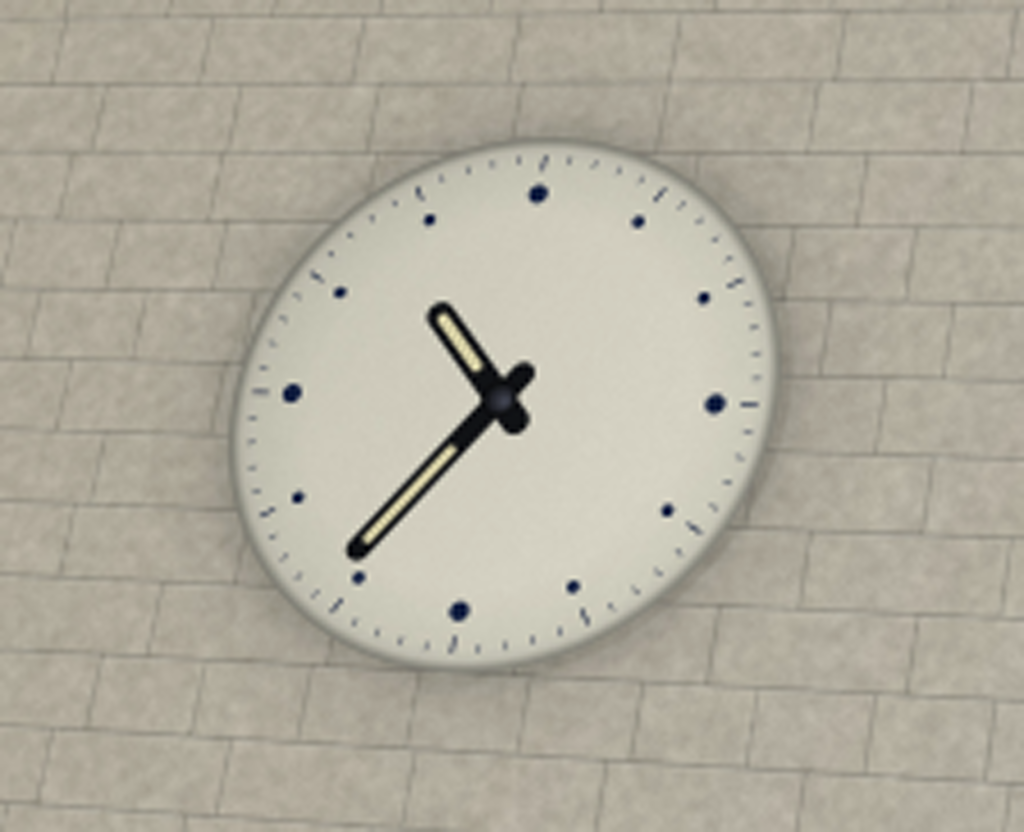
10:36
